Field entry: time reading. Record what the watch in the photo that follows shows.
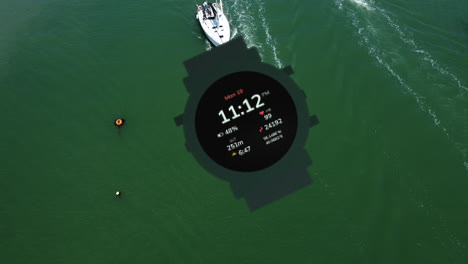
11:12
